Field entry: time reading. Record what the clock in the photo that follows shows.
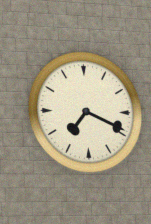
7:19
